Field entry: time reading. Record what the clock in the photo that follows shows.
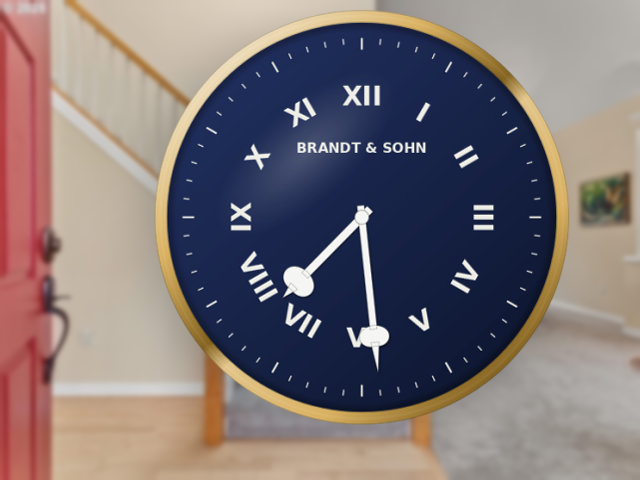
7:29
